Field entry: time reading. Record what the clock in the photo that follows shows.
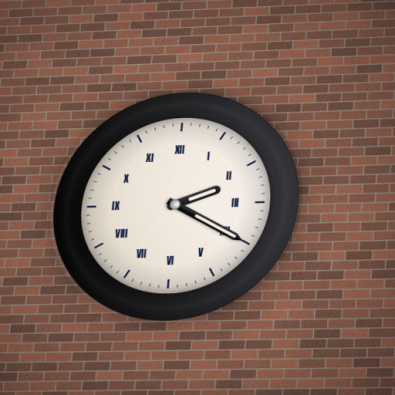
2:20
